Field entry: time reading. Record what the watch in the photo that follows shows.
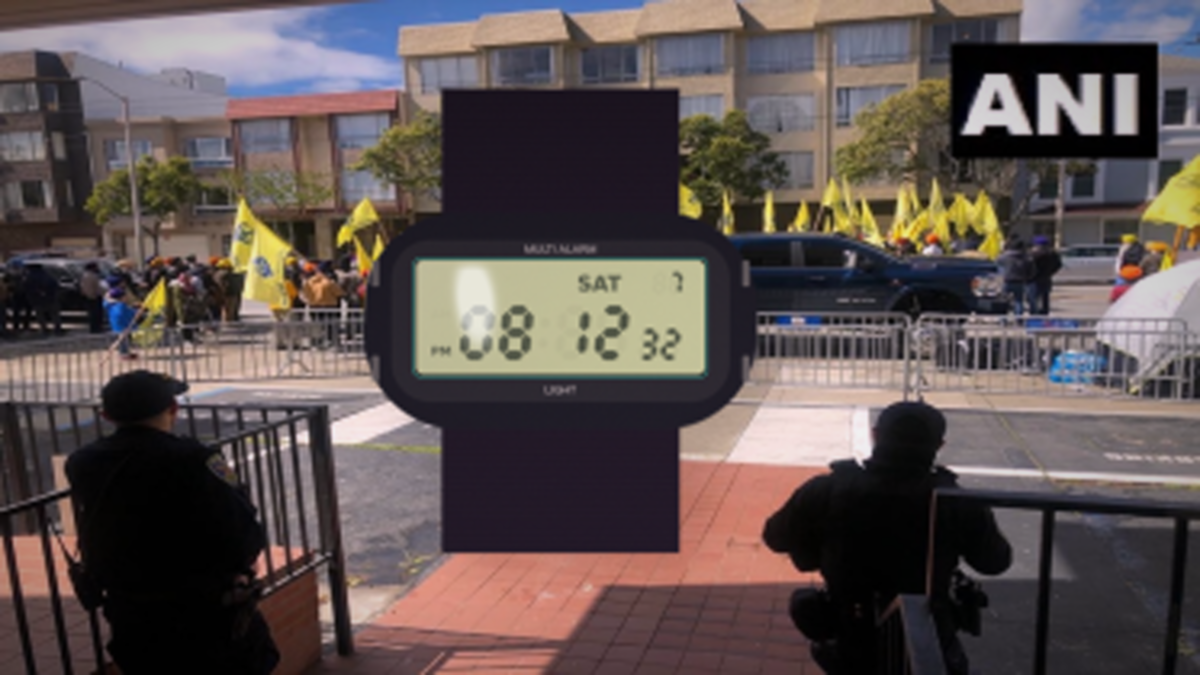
8:12:32
